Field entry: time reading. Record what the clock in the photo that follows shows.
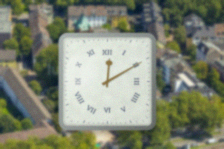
12:10
